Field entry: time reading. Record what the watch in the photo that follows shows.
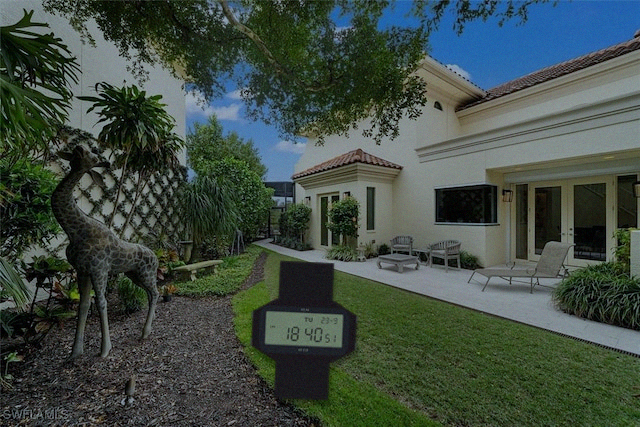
18:40:51
